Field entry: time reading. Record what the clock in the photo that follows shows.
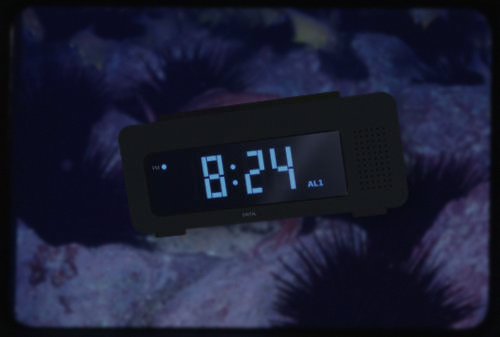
8:24
